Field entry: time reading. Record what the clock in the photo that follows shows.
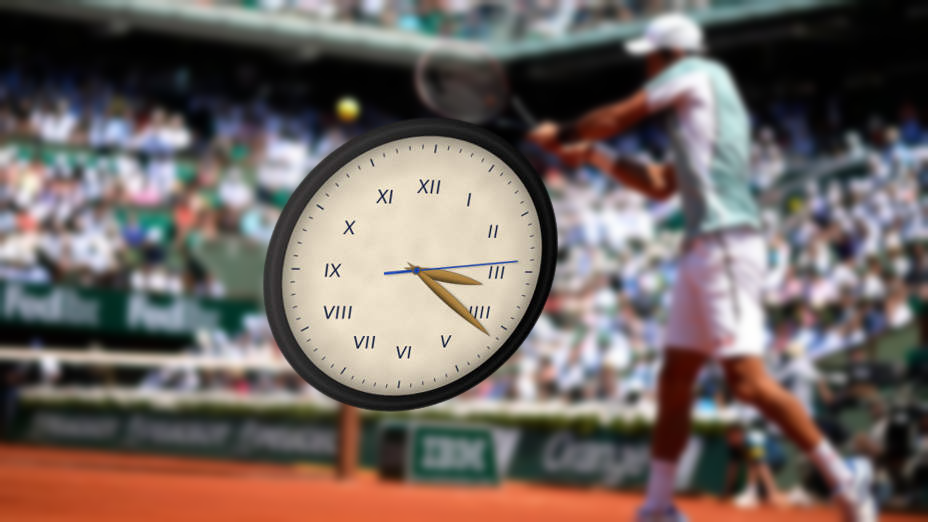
3:21:14
